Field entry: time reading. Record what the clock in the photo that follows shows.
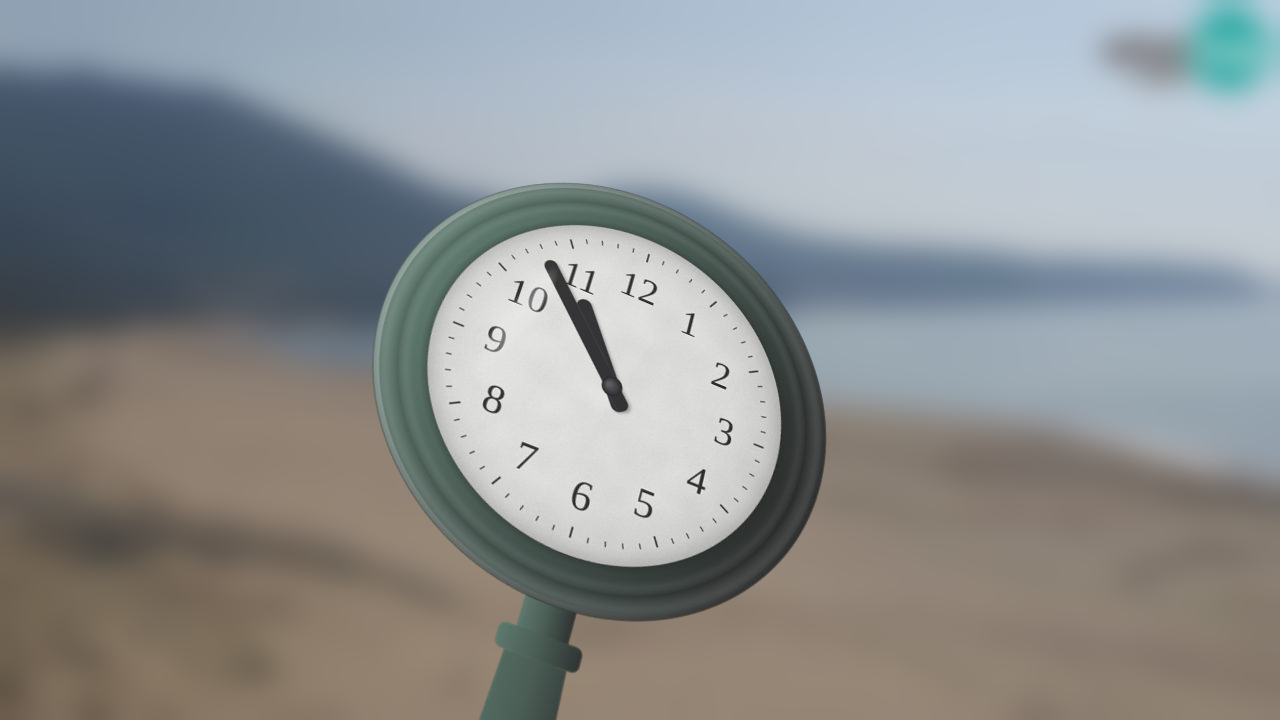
10:53
